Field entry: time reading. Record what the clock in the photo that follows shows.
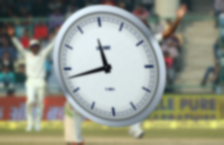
11:43
